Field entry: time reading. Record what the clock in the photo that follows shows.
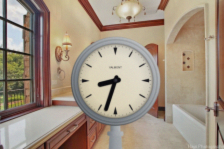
8:33
